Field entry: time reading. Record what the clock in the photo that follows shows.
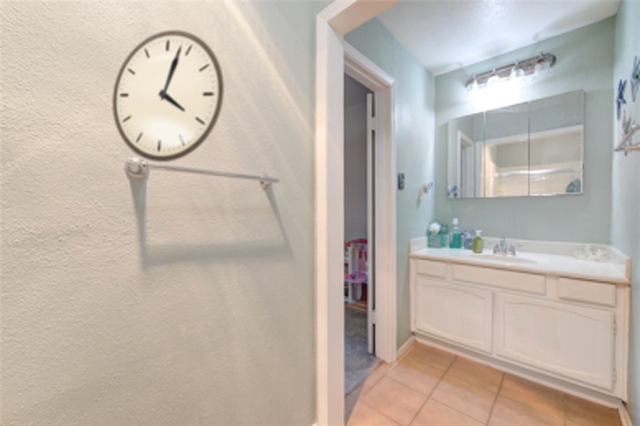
4:03
